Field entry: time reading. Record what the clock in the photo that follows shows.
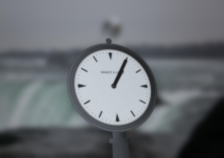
1:05
